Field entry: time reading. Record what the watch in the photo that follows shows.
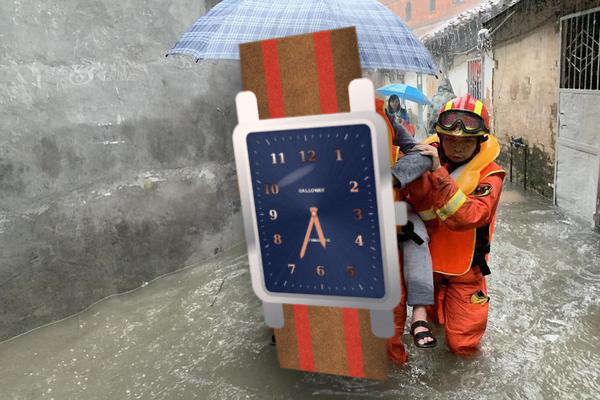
5:34
